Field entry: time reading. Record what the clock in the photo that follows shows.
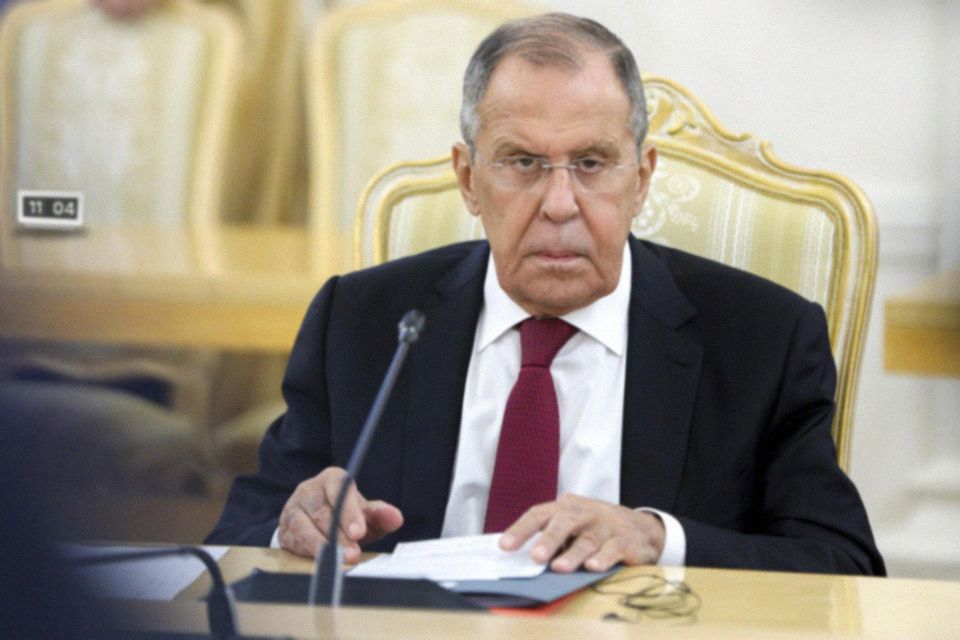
11:04
